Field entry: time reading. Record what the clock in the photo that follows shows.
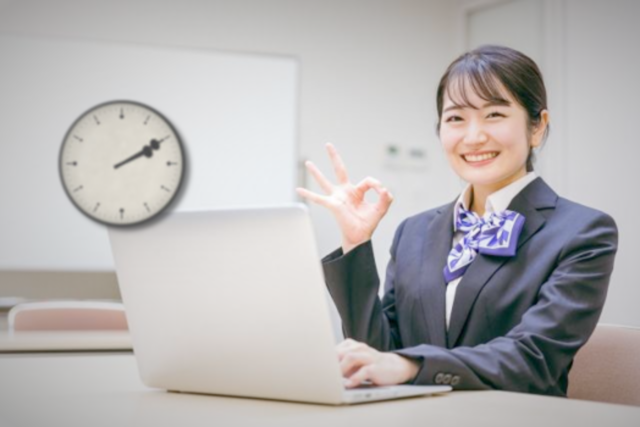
2:10
